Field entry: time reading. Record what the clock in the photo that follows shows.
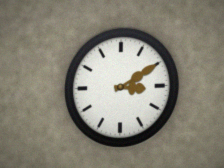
3:10
